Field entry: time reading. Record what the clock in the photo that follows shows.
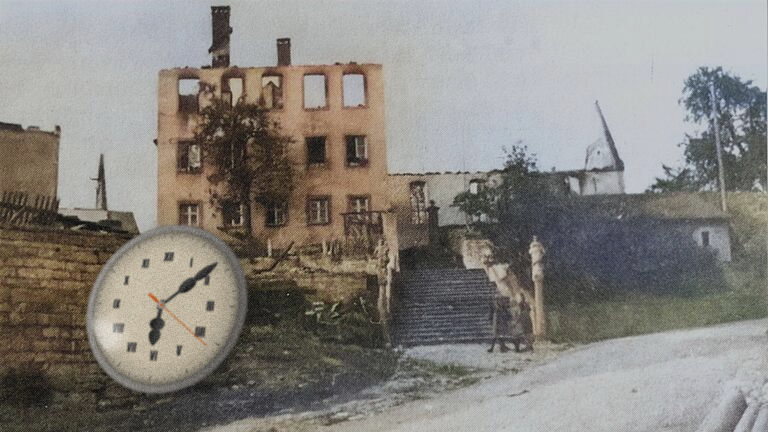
6:08:21
